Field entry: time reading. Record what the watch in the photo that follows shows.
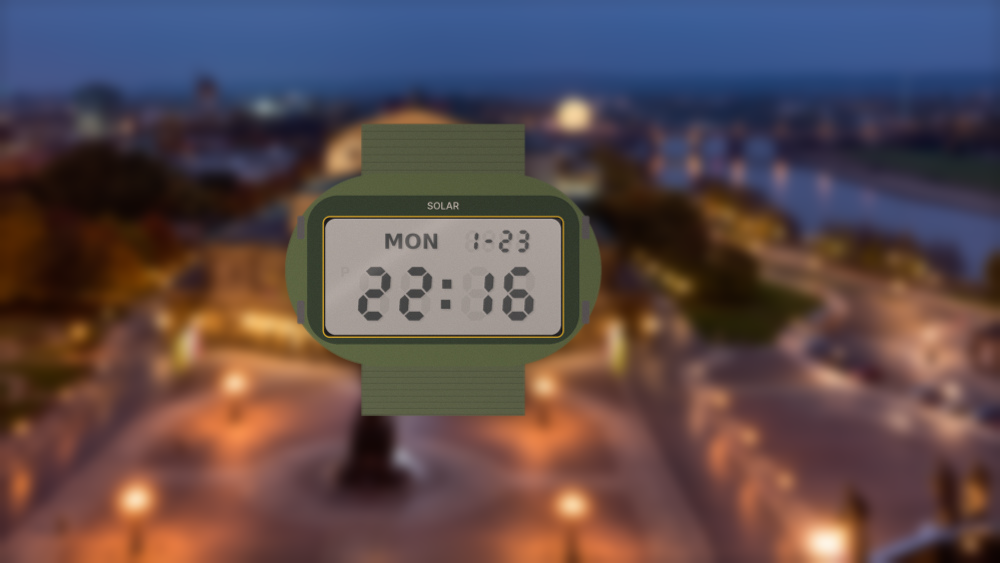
22:16
